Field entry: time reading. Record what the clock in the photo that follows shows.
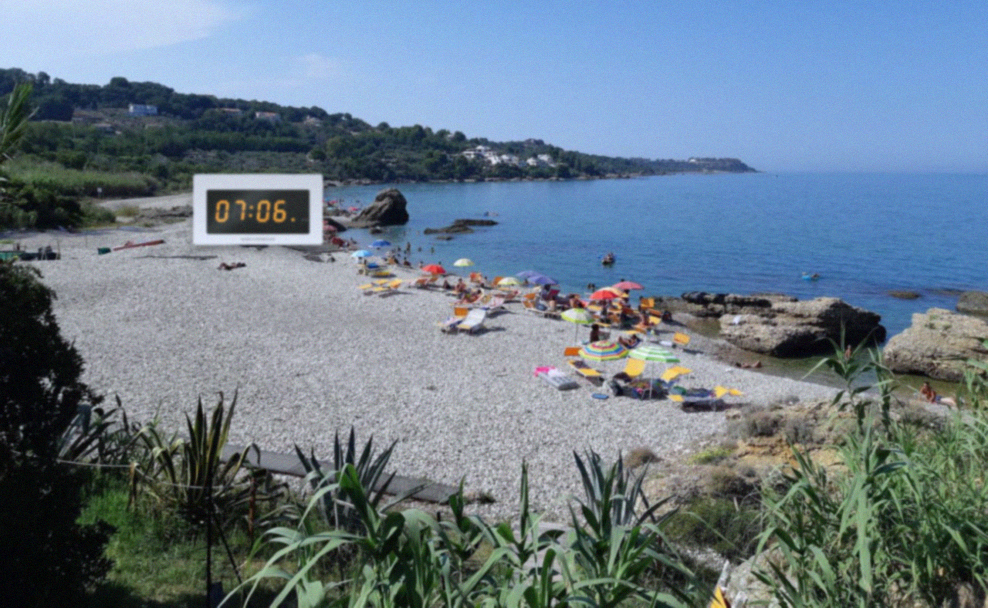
7:06
